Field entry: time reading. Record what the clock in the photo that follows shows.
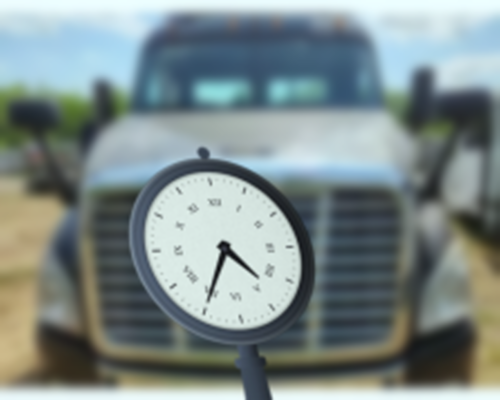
4:35
